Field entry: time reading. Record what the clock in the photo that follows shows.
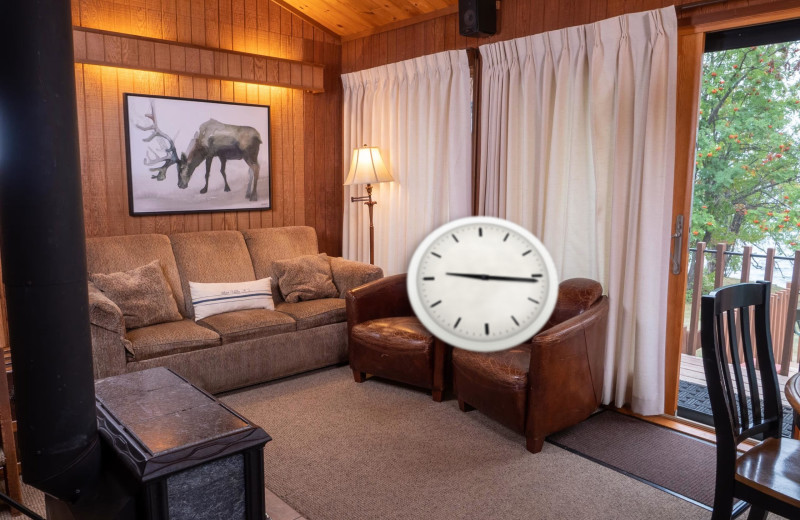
9:16
